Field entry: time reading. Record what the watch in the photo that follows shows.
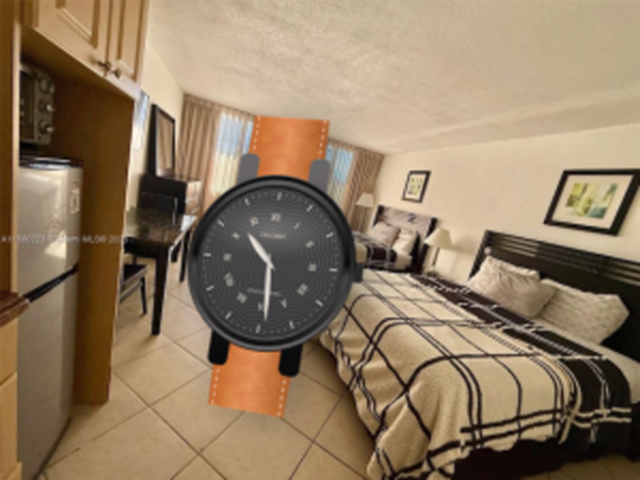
10:29
